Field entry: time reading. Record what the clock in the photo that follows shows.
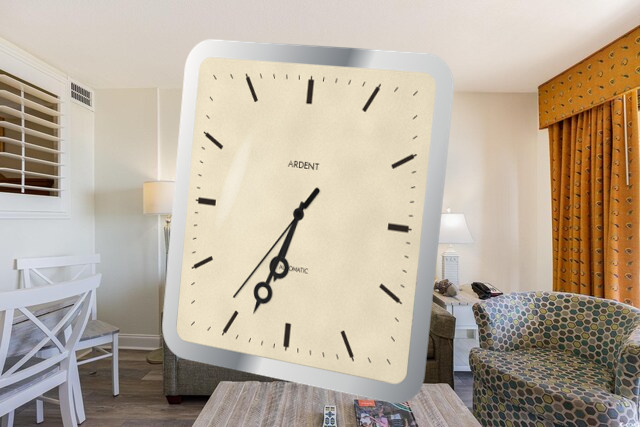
6:33:36
